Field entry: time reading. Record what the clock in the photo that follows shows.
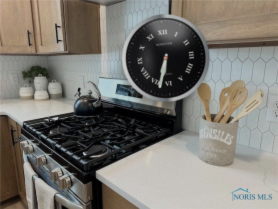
6:33
